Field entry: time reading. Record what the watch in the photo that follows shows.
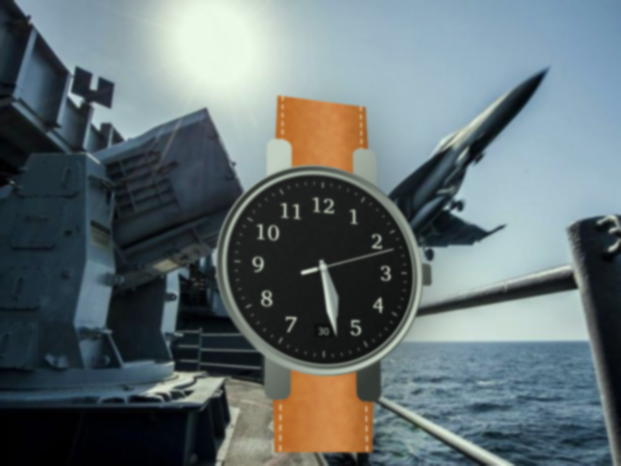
5:28:12
